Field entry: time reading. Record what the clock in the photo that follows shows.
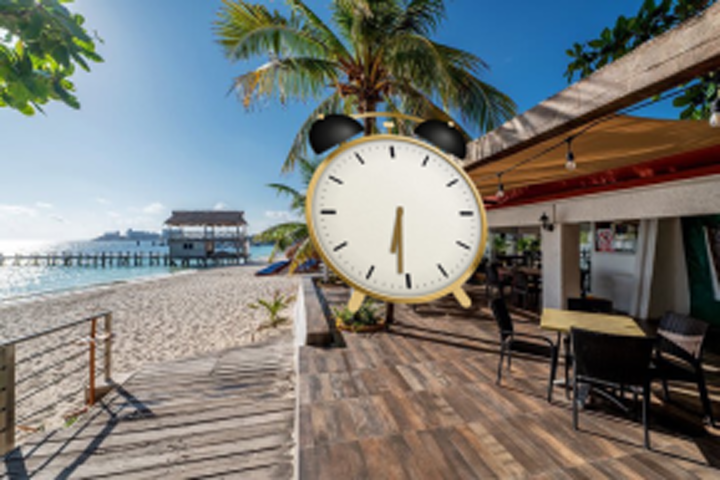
6:31
